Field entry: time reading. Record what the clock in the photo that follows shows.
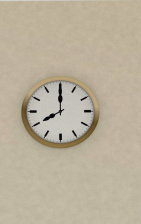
8:00
